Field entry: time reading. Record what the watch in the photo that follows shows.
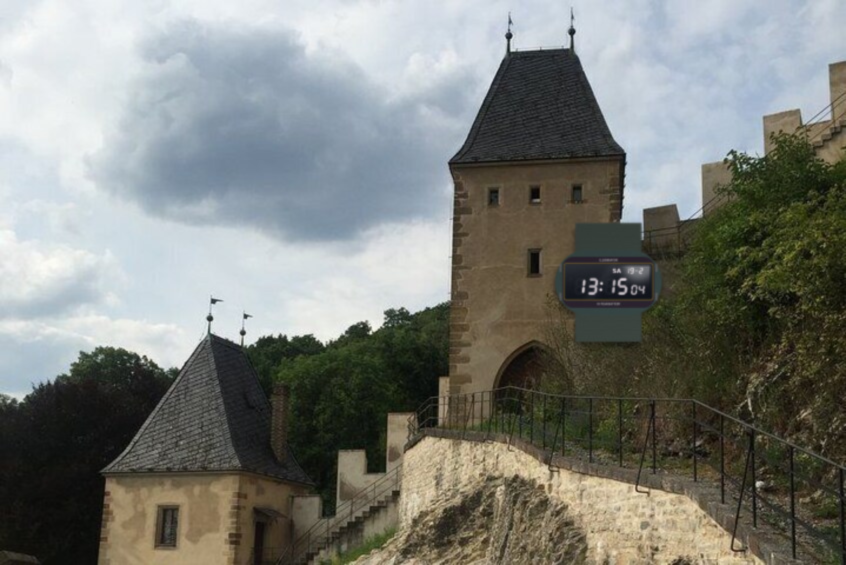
13:15
